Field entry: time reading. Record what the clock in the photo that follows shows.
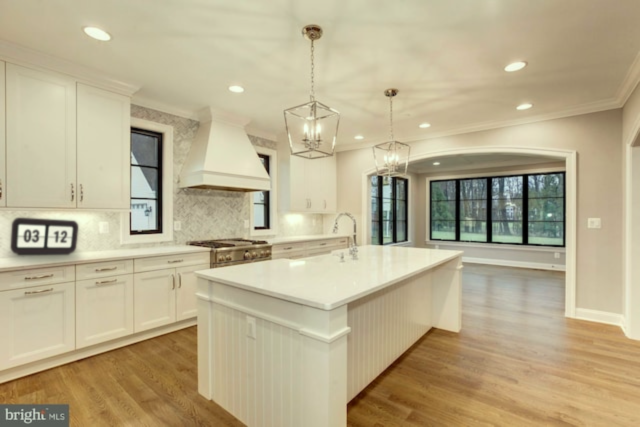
3:12
